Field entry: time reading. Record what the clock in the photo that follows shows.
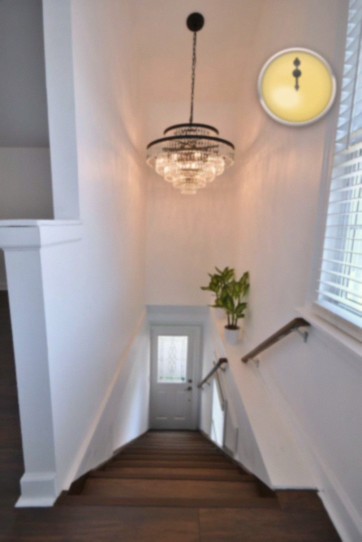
12:00
